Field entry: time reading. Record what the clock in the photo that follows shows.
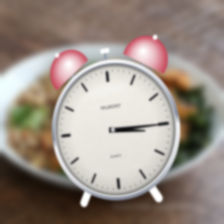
3:15
